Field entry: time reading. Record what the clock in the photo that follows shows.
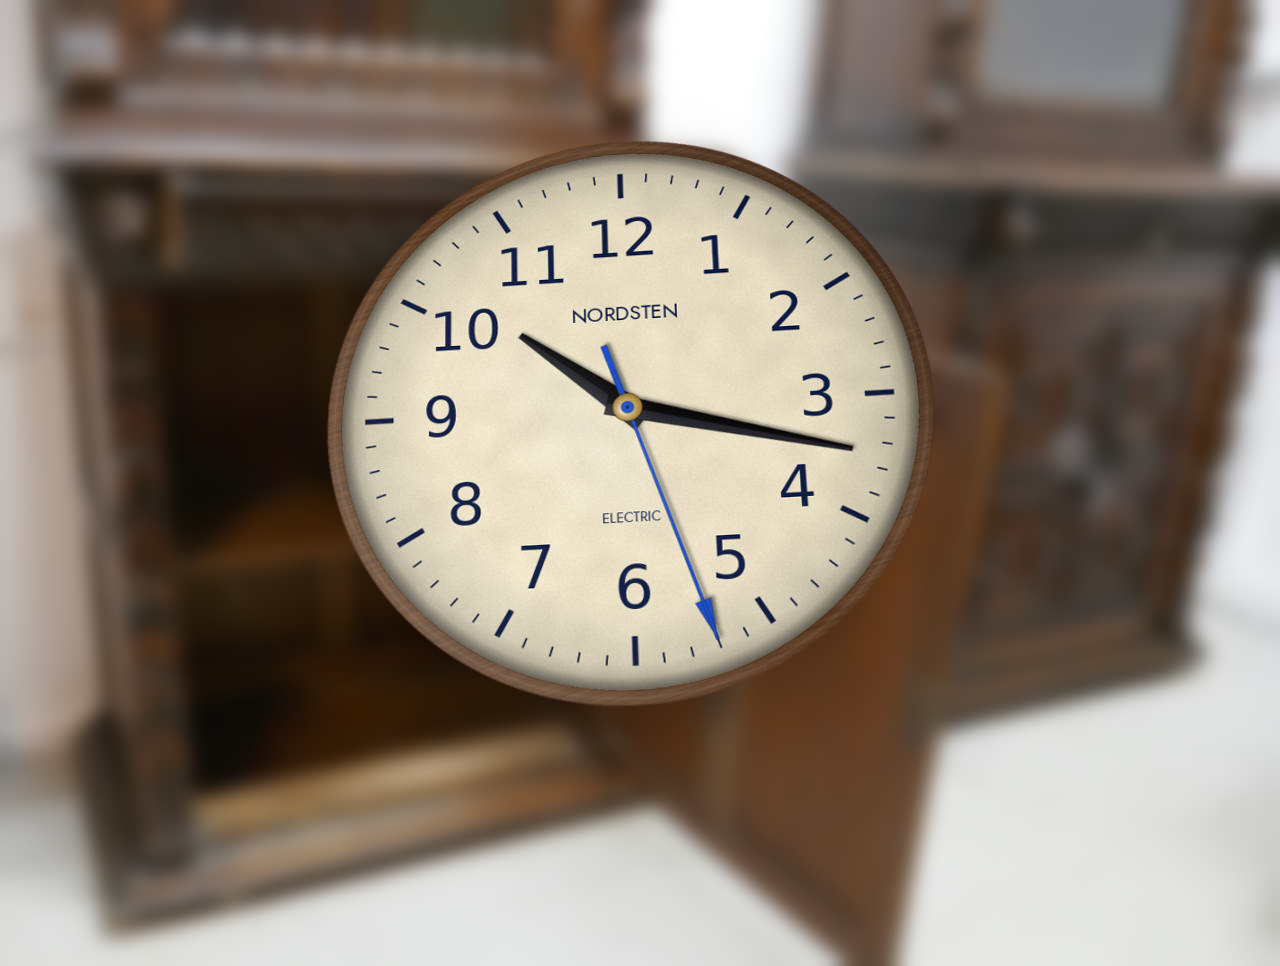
10:17:27
